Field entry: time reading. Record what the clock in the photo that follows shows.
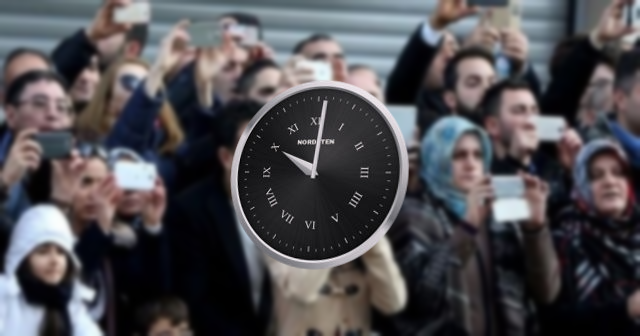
10:01
